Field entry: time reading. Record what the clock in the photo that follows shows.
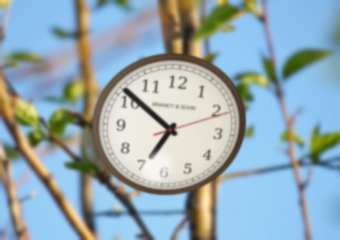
6:51:11
